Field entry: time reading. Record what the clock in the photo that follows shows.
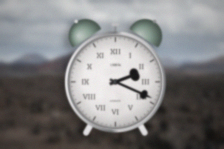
2:19
